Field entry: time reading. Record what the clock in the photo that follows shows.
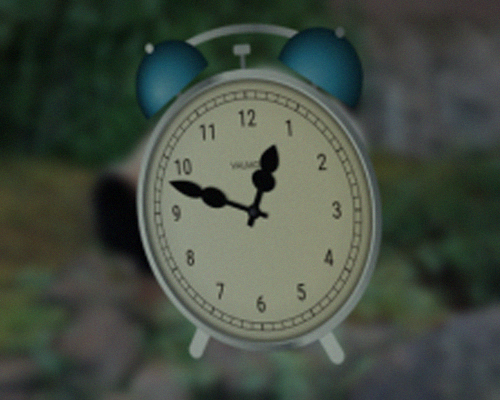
12:48
